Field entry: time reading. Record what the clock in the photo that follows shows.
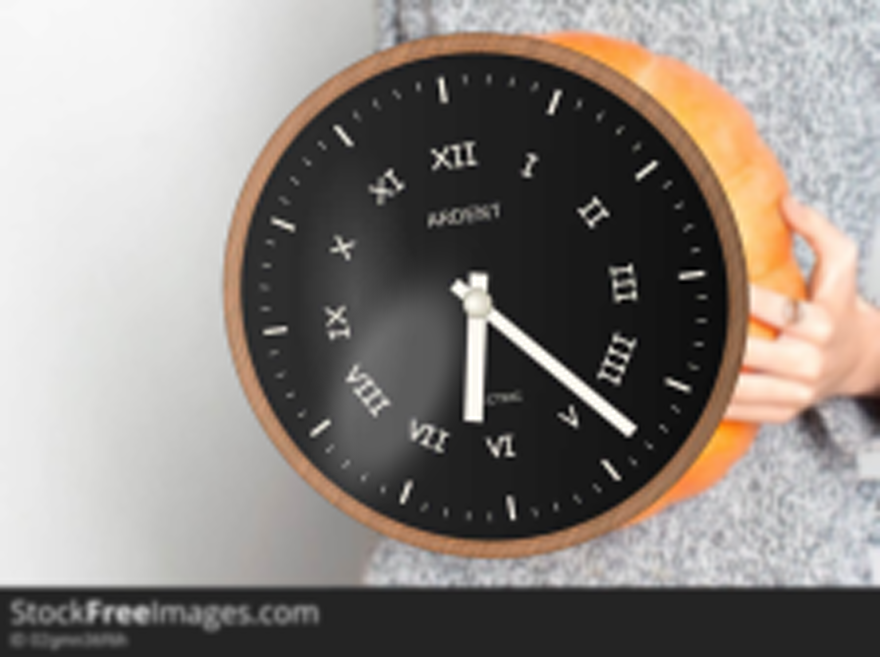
6:23
